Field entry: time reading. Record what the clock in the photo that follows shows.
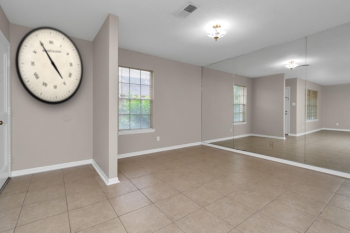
4:55
